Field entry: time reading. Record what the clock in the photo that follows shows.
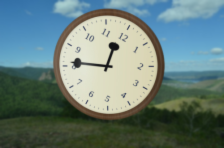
11:41
